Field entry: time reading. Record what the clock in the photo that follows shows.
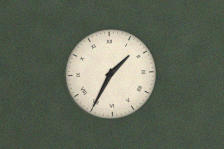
1:35
